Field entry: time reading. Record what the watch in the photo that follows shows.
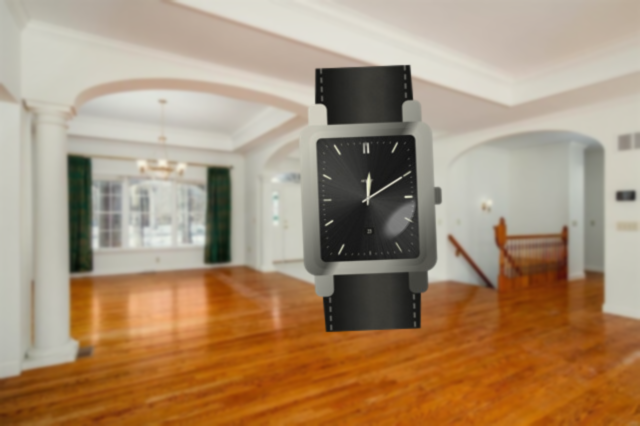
12:10
